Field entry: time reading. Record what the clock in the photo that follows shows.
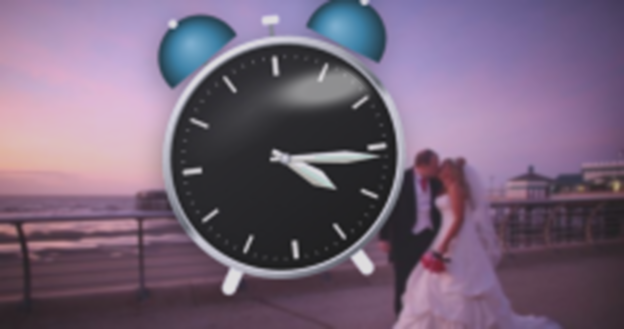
4:16
